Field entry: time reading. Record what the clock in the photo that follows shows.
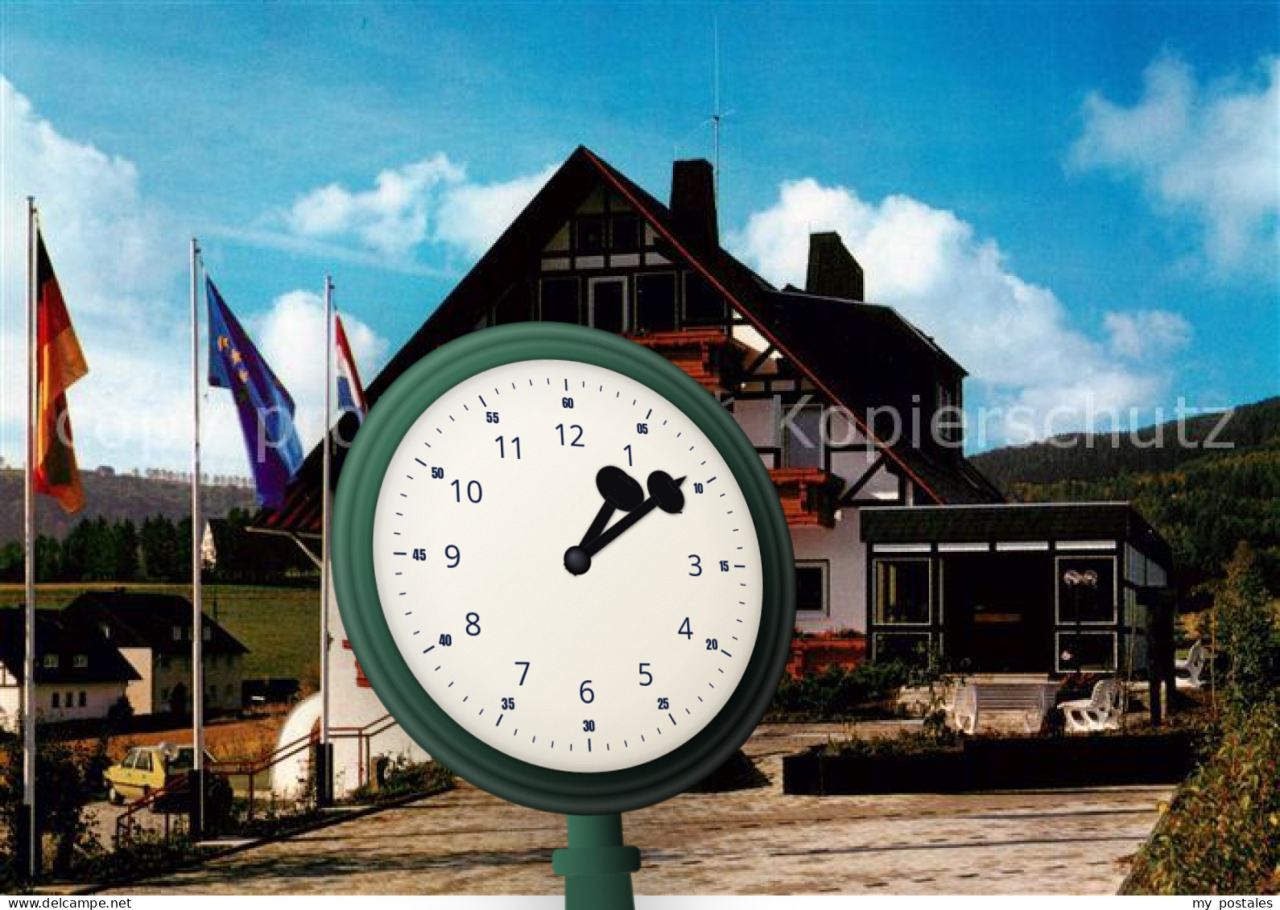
1:09
